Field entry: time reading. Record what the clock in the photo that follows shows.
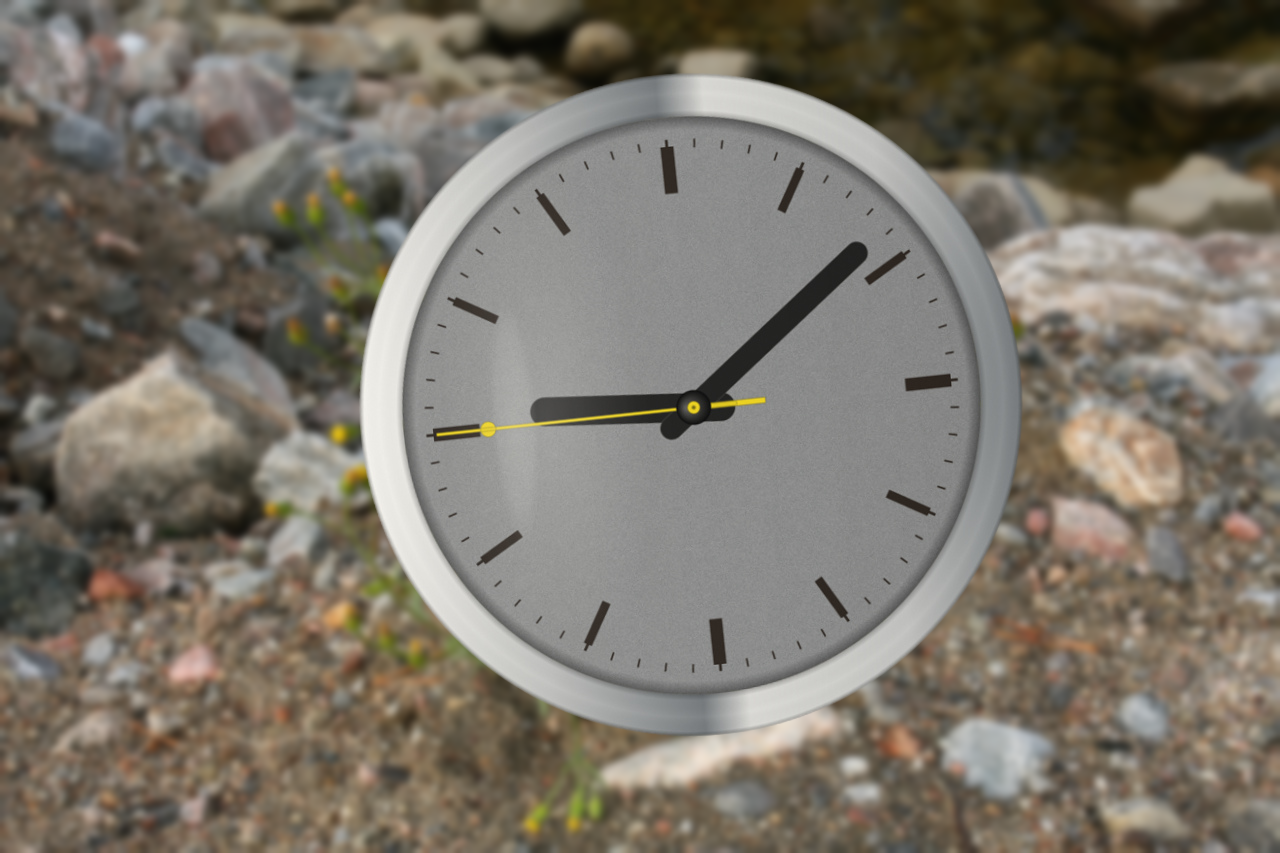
9:08:45
